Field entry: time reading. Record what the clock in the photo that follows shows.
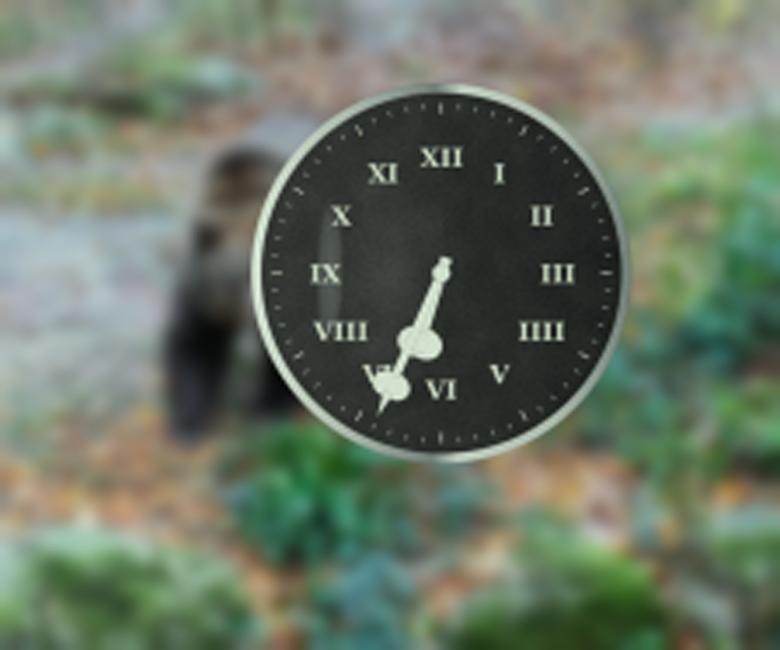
6:34
